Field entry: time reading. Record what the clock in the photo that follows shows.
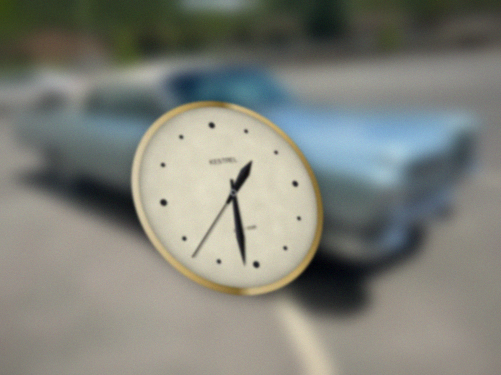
1:31:38
